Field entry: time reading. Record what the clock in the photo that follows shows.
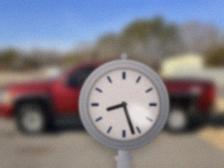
8:27
